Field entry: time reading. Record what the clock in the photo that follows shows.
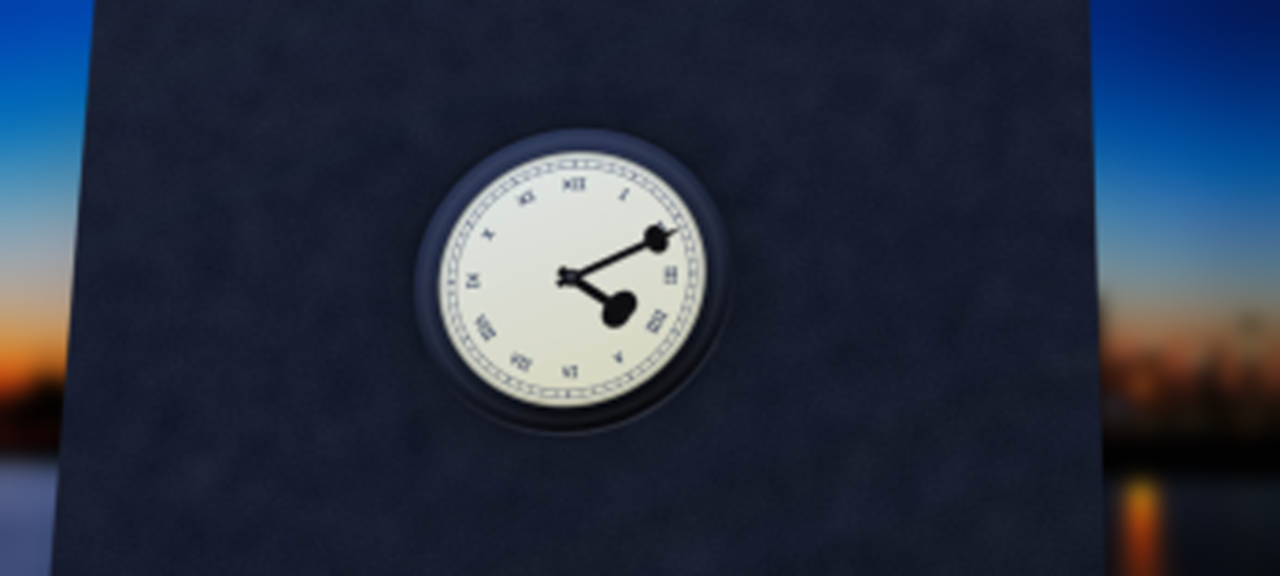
4:11
